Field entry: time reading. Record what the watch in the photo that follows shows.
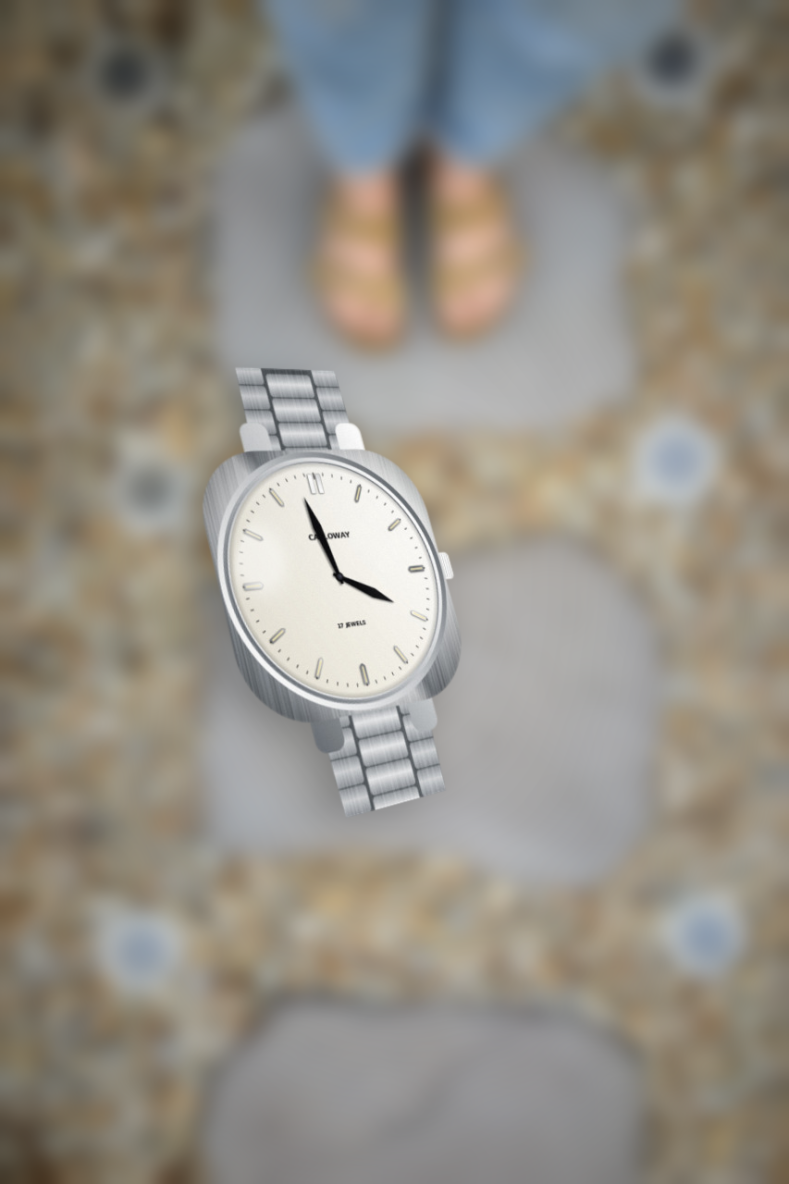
3:58
